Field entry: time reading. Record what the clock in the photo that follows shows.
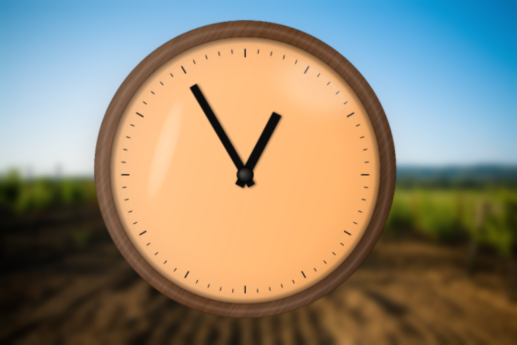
12:55
